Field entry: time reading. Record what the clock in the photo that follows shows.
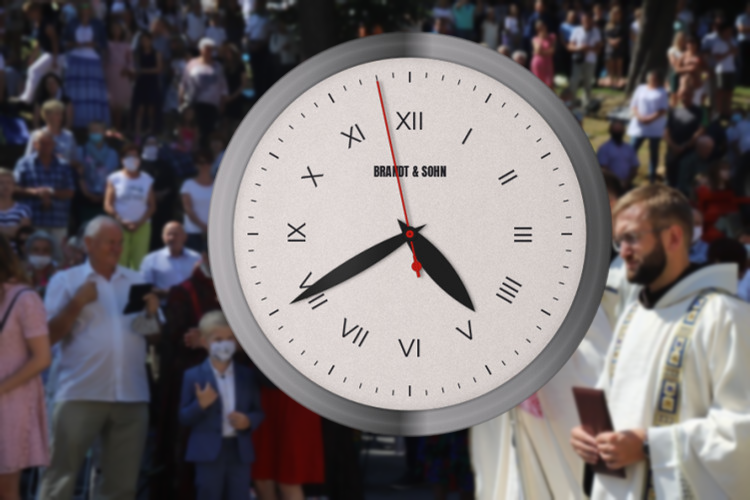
4:39:58
